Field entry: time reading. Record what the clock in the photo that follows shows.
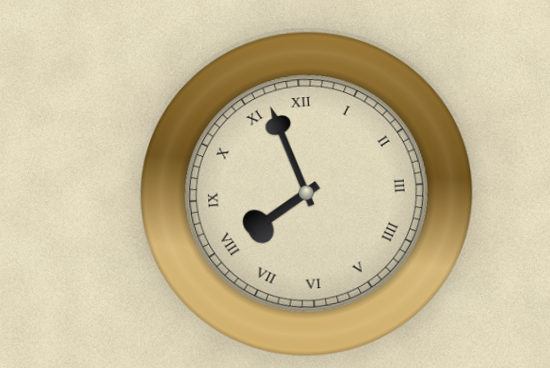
7:57
